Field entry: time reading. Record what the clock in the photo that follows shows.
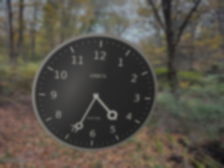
4:34
